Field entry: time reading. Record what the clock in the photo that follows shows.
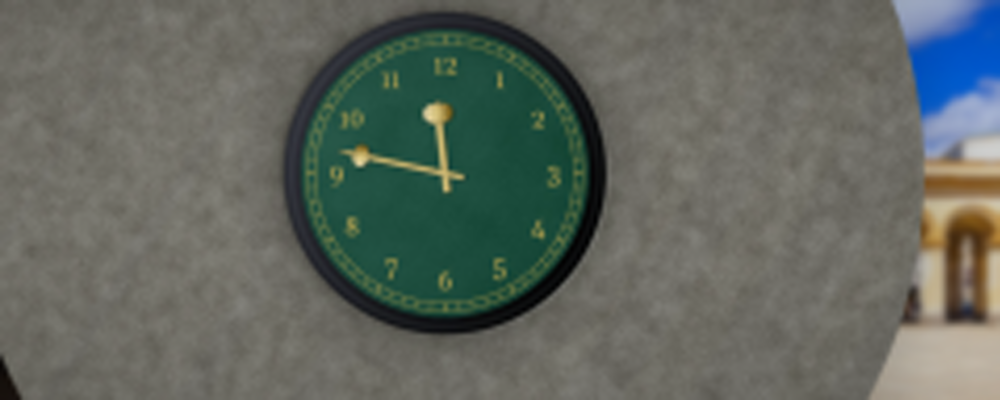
11:47
